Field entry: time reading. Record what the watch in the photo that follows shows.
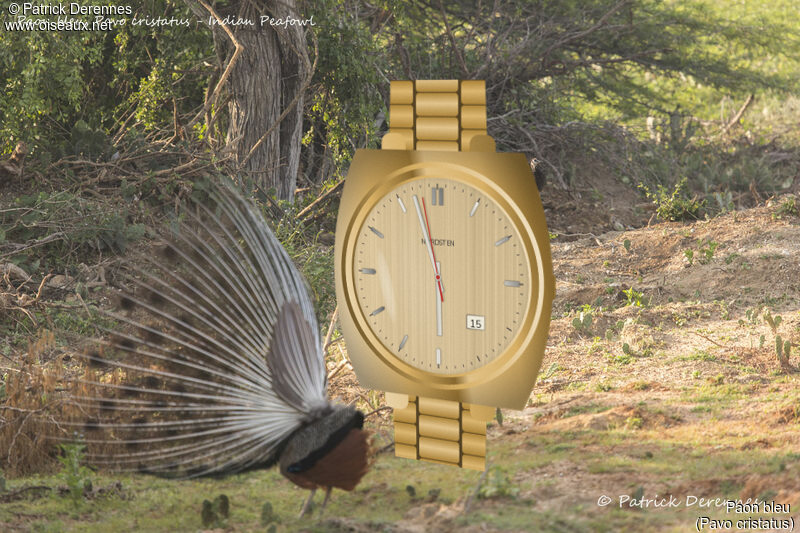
5:56:58
